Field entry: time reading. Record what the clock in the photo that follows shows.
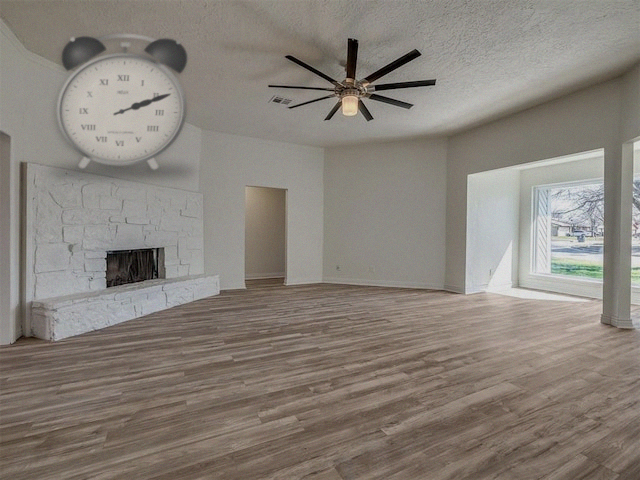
2:11
